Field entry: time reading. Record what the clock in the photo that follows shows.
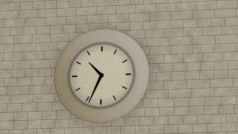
10:34
